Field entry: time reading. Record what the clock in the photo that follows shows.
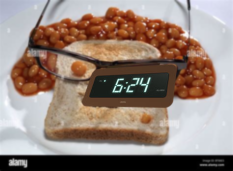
6:24
